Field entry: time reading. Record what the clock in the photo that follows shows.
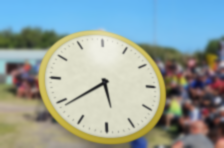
5:39
